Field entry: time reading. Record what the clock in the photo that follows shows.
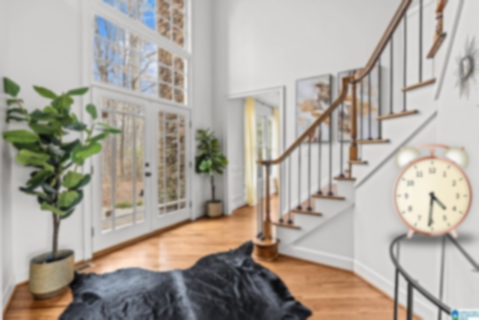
4:31
